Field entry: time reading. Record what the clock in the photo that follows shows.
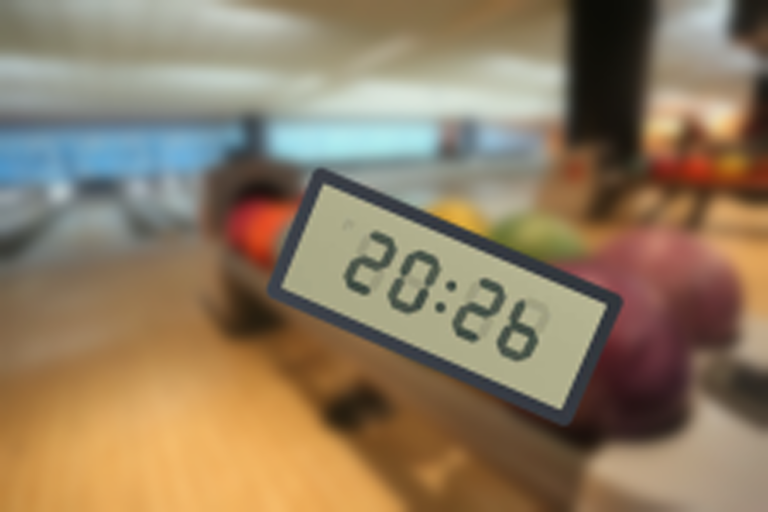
20:26
